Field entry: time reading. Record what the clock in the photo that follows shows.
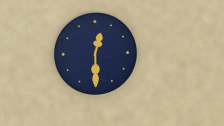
12:30
